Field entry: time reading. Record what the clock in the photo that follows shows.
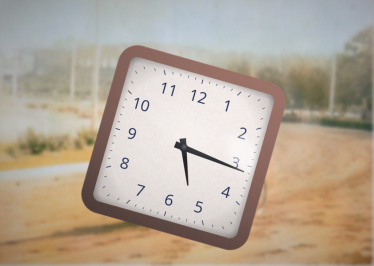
5:16
